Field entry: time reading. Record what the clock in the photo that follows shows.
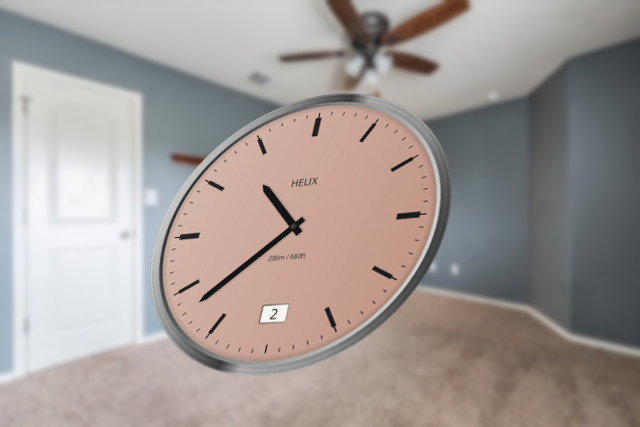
10:38
